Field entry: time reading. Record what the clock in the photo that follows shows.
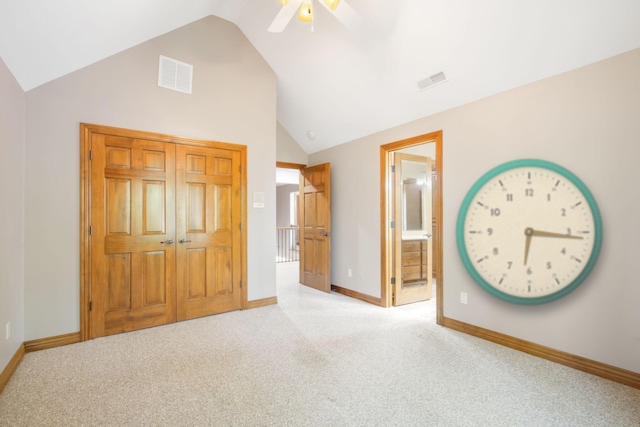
6:16
